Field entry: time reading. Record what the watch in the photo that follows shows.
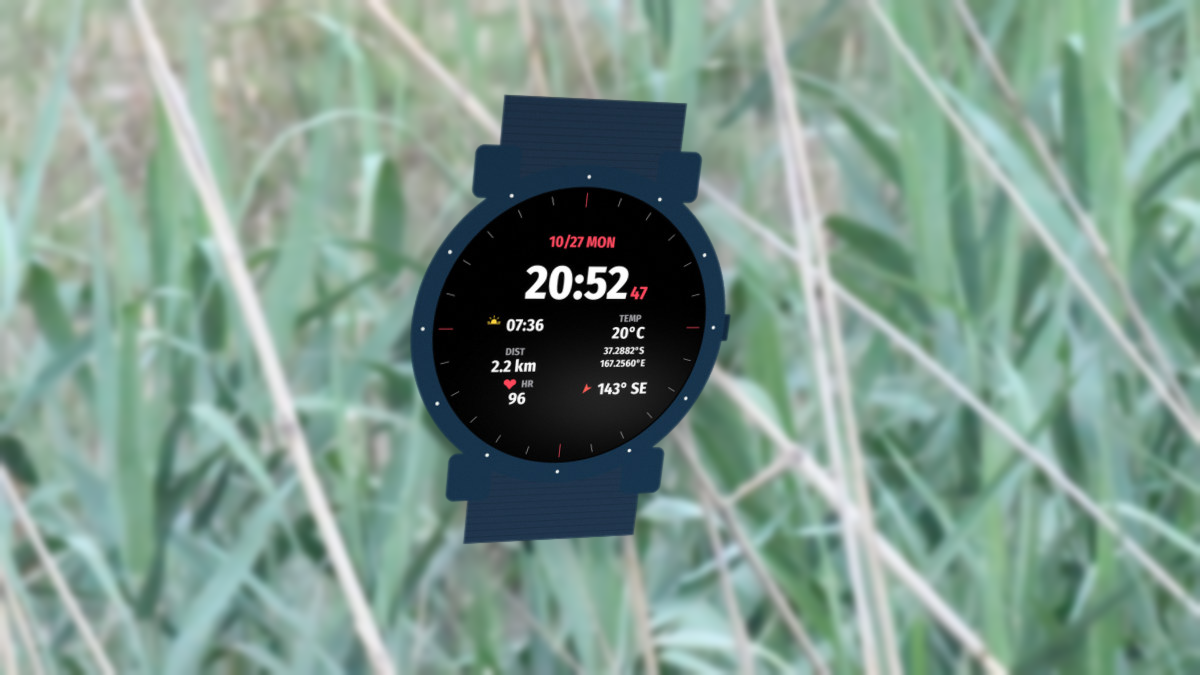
20:52:47
